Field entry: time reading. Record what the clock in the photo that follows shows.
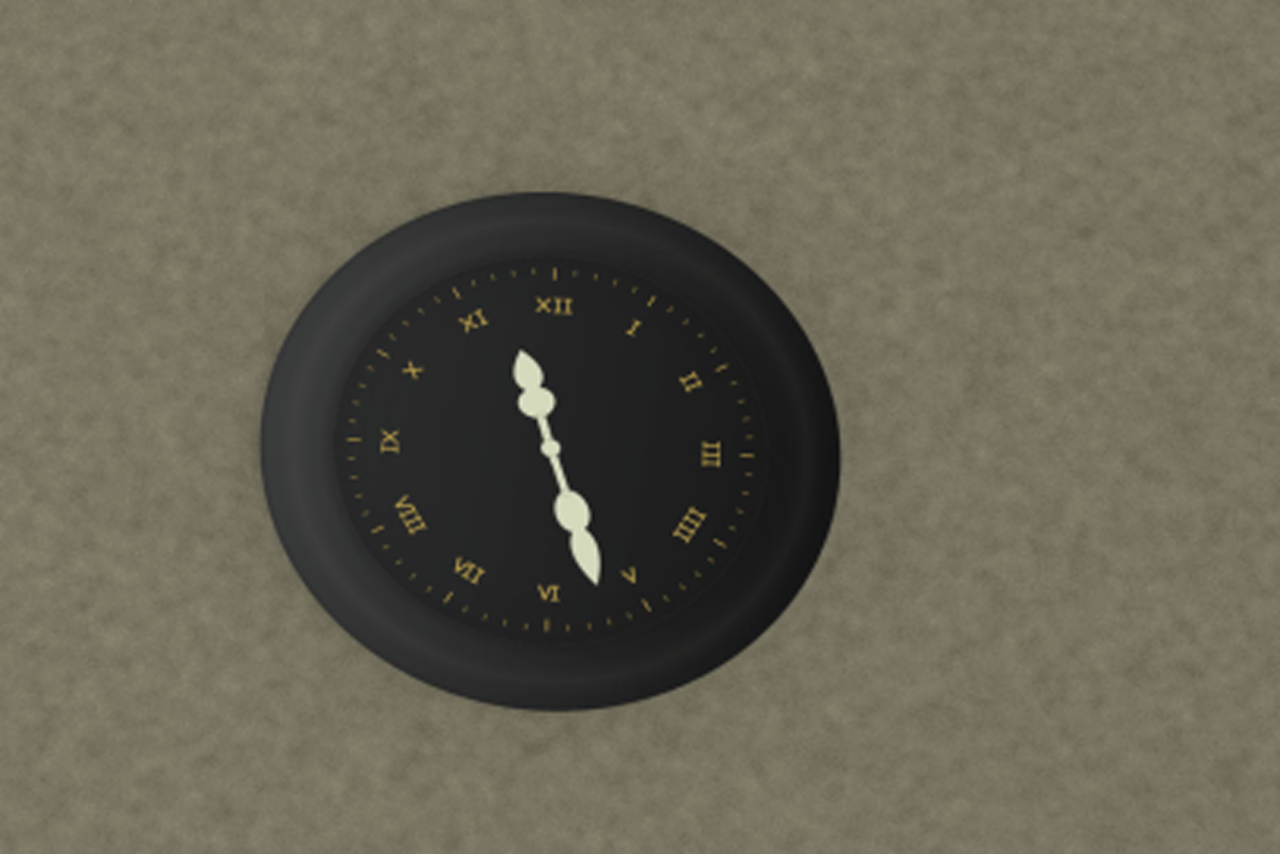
11:27
